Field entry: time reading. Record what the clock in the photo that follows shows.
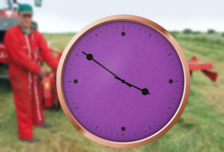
3:51
